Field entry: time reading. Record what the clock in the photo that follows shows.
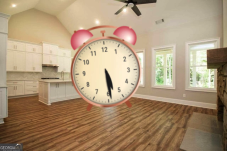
5:29
